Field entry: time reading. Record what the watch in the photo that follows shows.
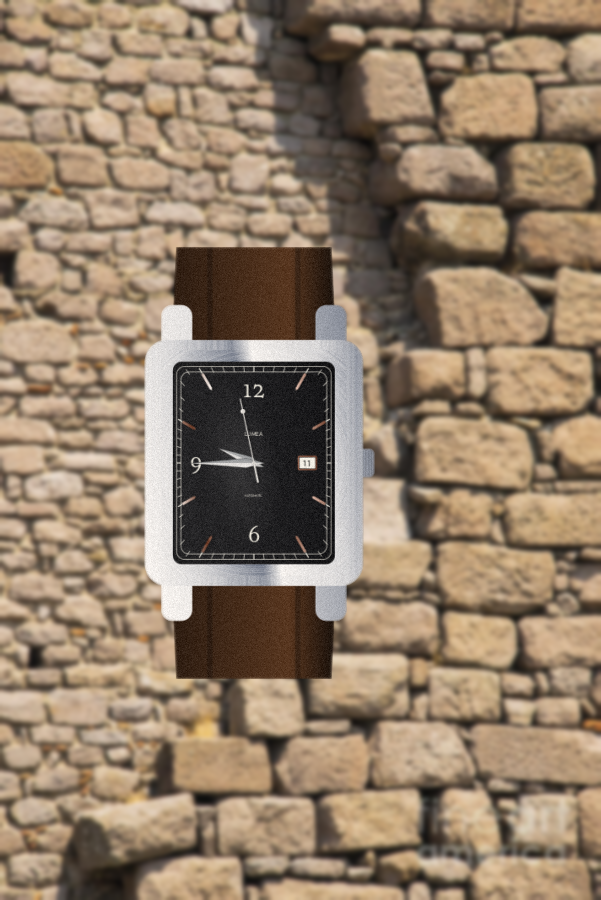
9:44:58
